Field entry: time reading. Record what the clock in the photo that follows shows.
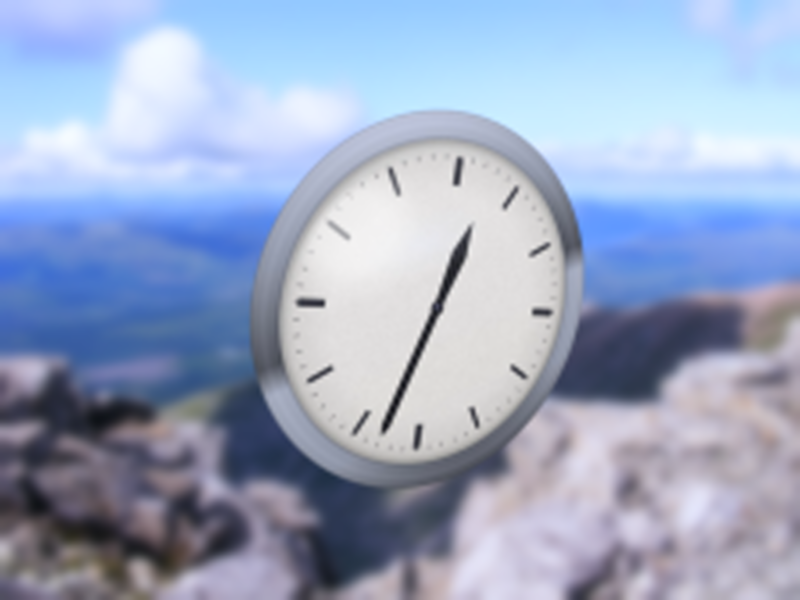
12:33
